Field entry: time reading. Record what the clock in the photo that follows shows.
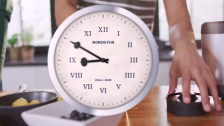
8:50
